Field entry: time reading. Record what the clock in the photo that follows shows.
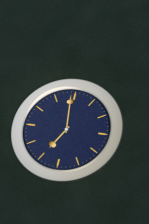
6:59
